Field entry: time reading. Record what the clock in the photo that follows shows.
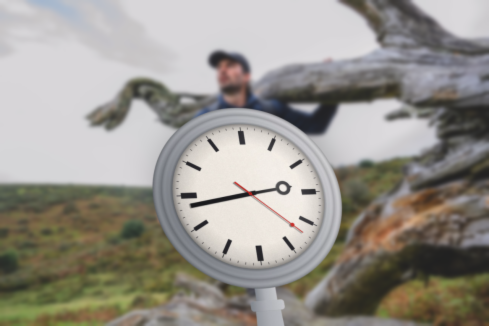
2:43:22
